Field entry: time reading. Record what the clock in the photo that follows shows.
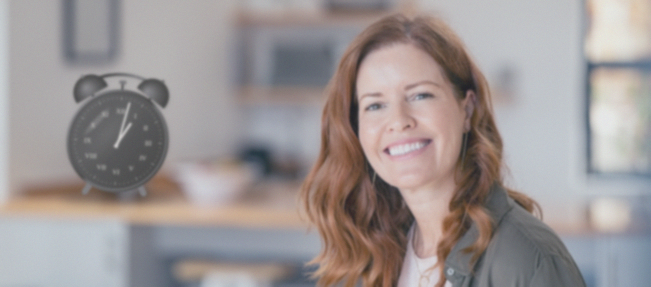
1:02
